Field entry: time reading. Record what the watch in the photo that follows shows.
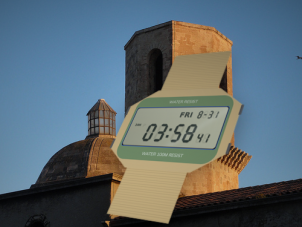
3:58:41
